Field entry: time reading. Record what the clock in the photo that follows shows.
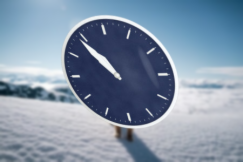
10:54
